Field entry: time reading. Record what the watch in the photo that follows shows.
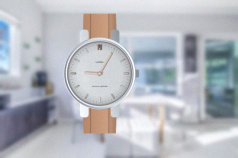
9:05
